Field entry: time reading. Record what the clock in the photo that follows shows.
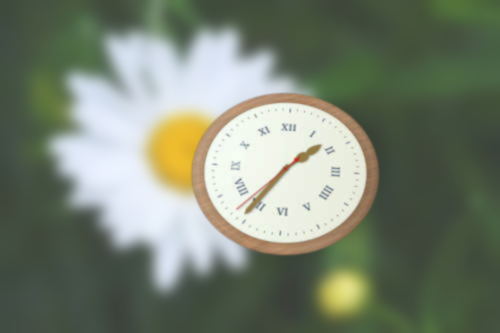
1:35:37
